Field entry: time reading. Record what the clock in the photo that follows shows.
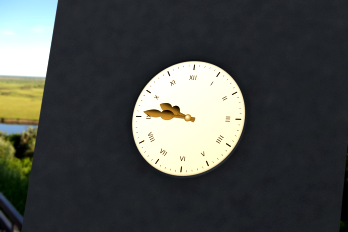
9:46
